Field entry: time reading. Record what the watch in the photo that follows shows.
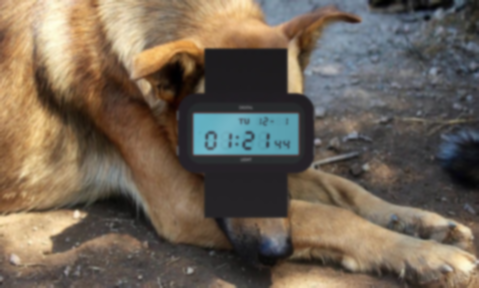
1:21
